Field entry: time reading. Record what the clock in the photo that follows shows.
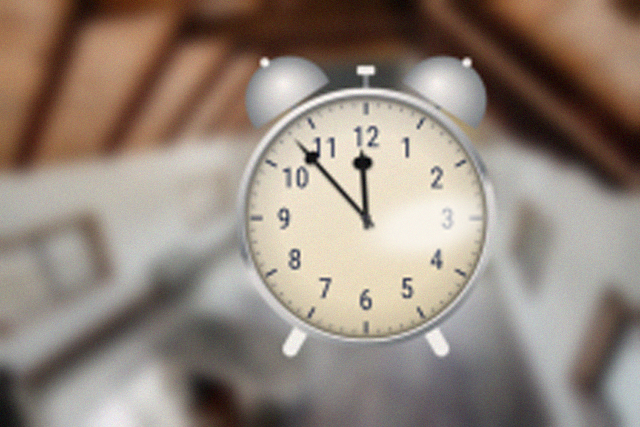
11:53
